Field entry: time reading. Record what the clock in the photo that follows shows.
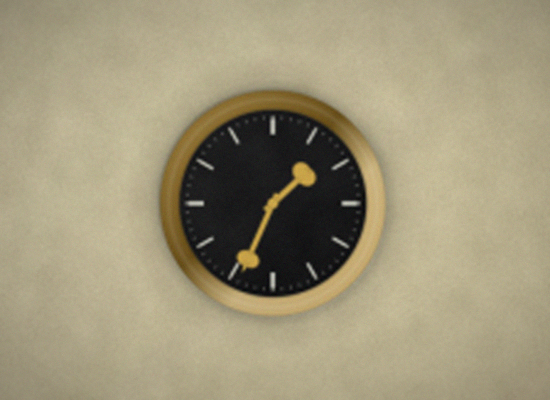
1:34
